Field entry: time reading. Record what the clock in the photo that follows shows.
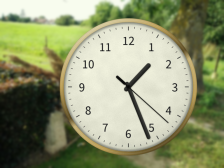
1:26:22
